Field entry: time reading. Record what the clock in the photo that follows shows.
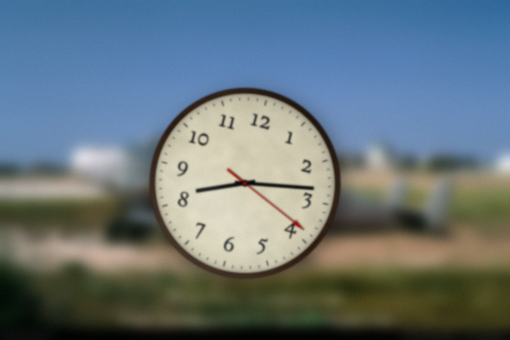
8:13:19
